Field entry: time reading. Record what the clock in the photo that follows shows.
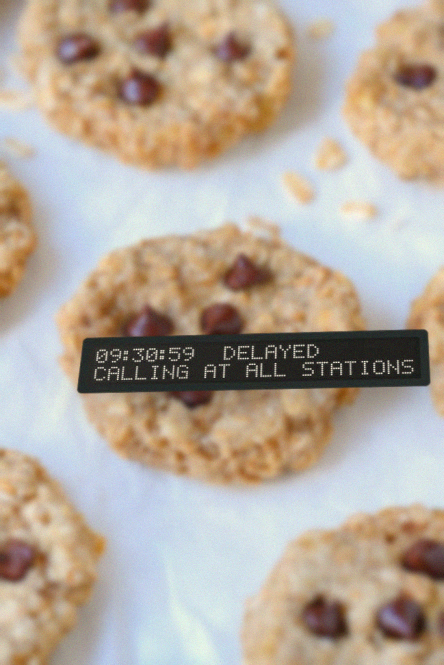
9:30:59
